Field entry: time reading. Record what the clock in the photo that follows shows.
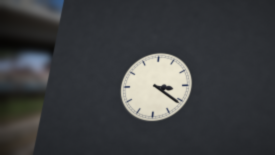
3:21
